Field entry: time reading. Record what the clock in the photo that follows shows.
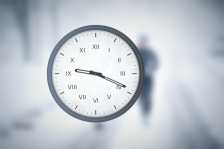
9:19
